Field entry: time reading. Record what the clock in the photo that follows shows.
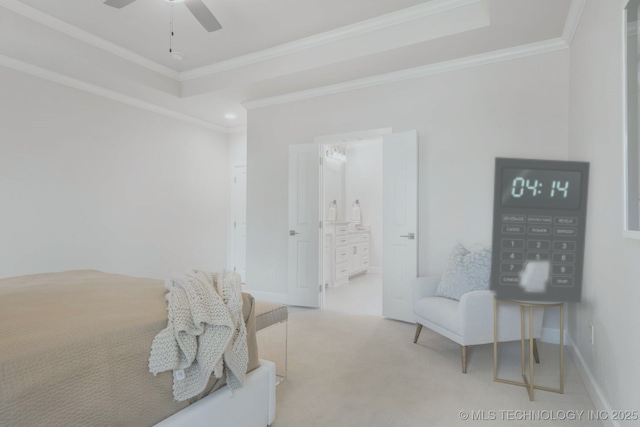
4:14
